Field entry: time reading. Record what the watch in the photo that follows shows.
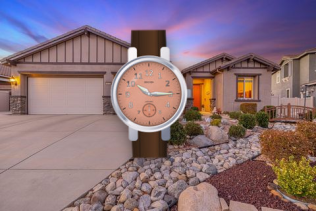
10:15
